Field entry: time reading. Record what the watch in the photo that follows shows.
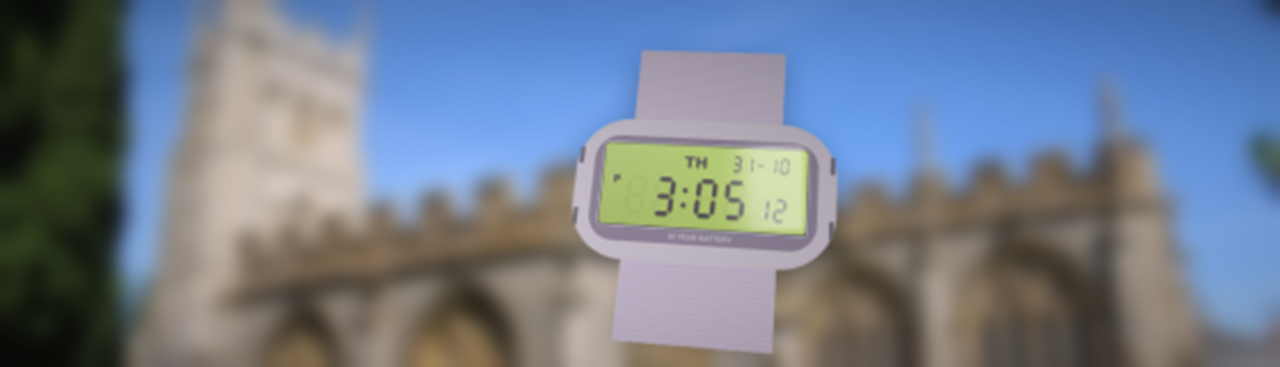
3:05:12
